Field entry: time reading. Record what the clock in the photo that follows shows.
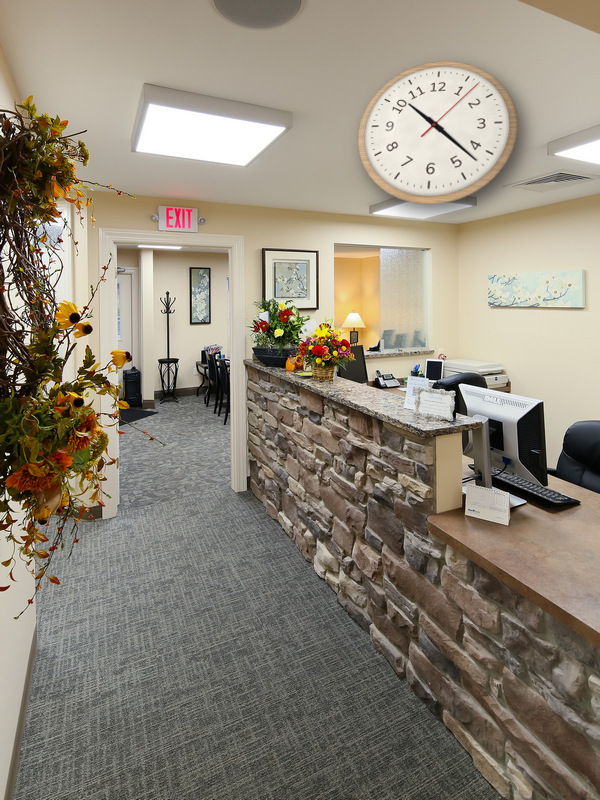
10:22:07
